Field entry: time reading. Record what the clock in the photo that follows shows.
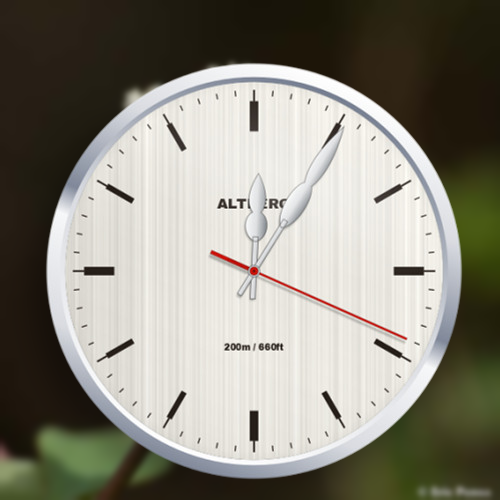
12:05:19
